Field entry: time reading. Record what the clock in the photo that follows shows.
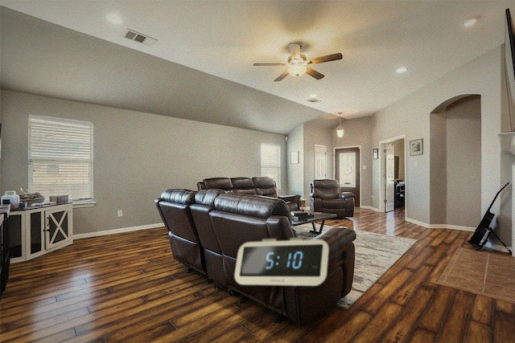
5:10
